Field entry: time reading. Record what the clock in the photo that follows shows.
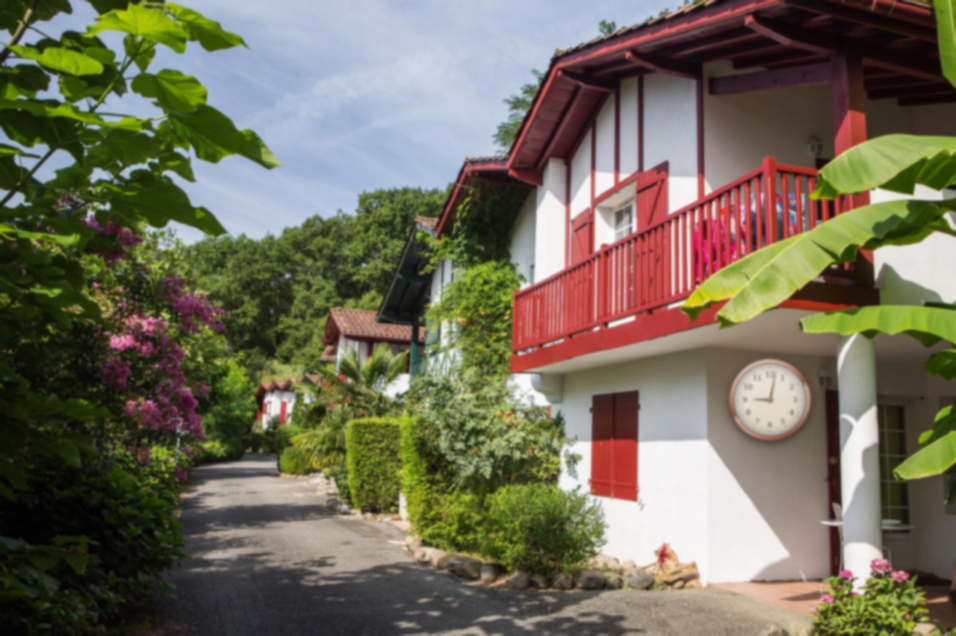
9:02
